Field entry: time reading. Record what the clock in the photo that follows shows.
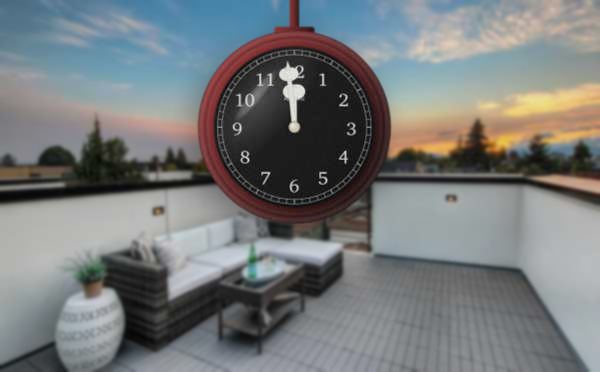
11:59
